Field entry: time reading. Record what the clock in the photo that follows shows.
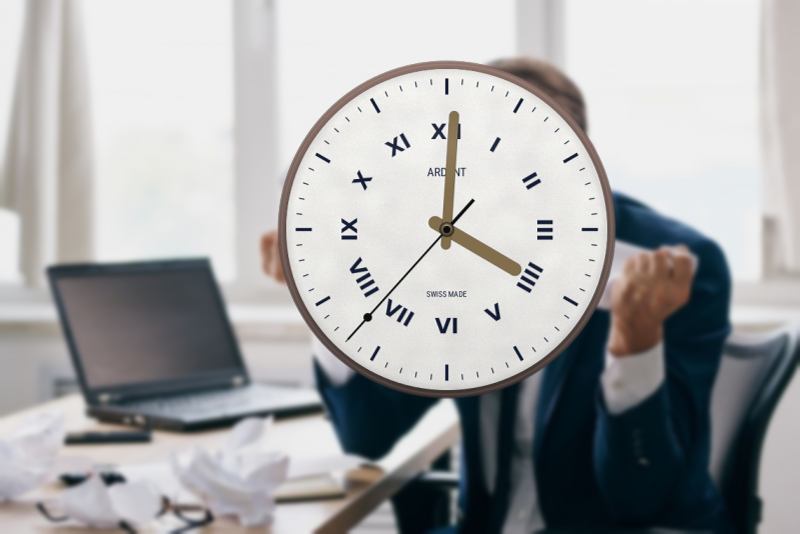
4:00:37
